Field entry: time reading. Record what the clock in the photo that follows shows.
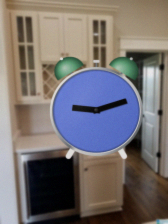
9:12
